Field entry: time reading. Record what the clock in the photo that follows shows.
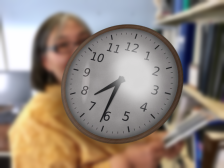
7:31
